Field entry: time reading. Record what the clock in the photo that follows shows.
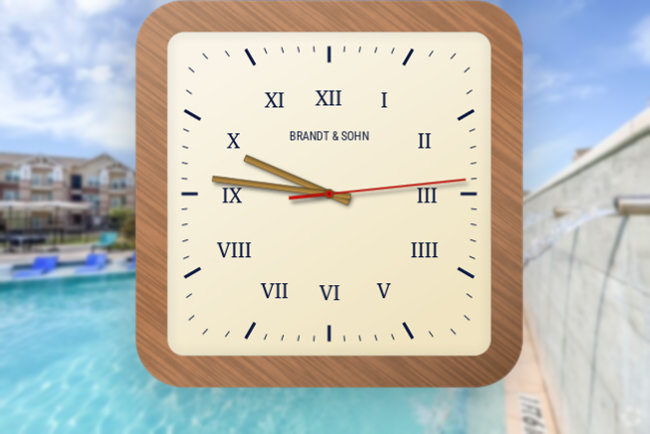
9:46:14
